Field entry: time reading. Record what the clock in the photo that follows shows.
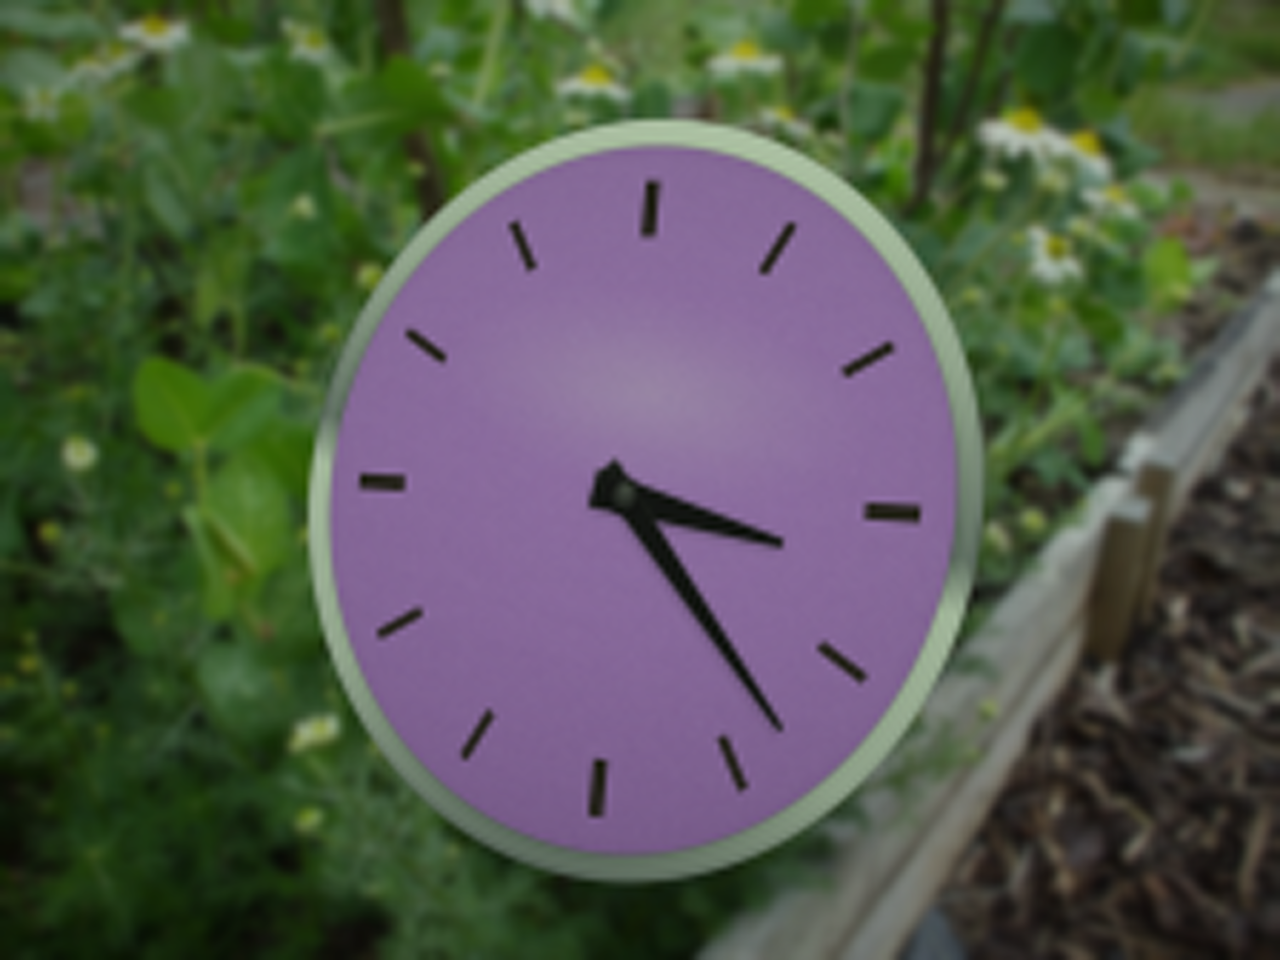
3:23
